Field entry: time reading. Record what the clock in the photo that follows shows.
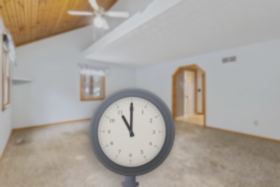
11:00
